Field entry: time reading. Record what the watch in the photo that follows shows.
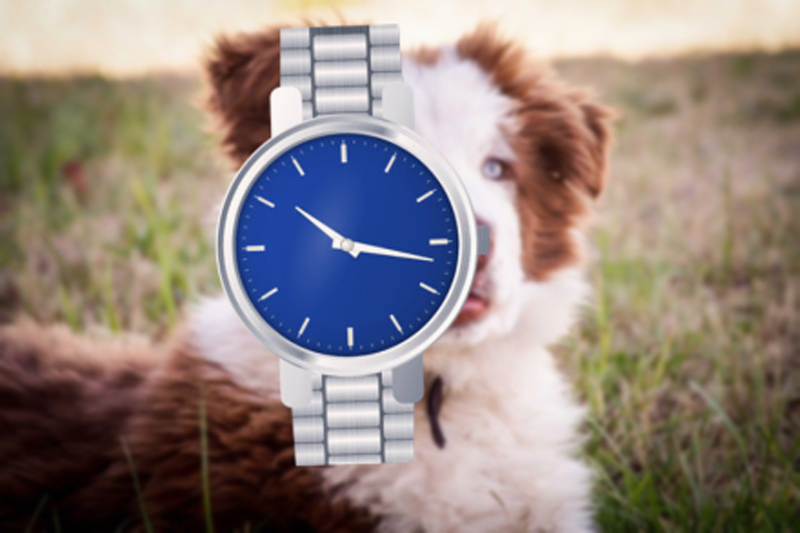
10:17
